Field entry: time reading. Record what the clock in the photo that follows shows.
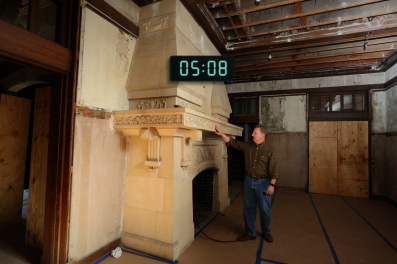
5:08
